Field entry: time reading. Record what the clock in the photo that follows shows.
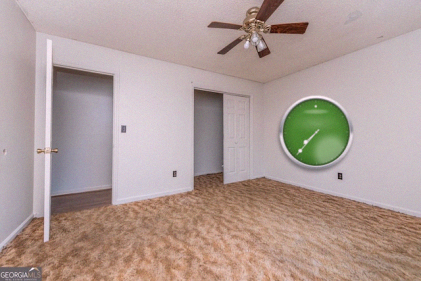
7:37
